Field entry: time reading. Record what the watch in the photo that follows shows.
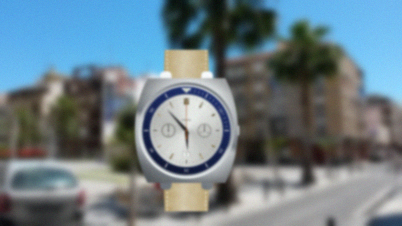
5:53
